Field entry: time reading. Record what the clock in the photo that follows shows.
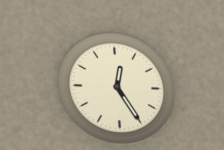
12:25
